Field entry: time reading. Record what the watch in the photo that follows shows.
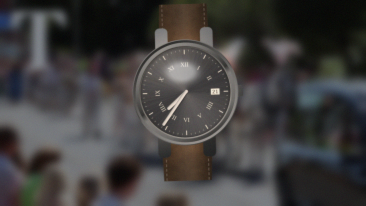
7:36
